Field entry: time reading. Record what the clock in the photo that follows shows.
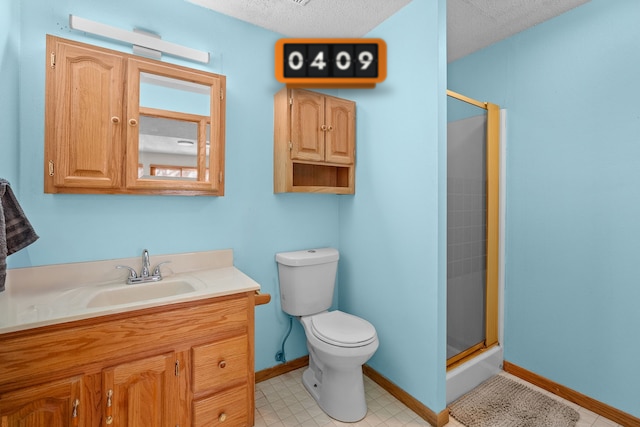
4:09
